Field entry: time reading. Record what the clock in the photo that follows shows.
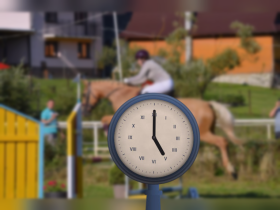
5:00
